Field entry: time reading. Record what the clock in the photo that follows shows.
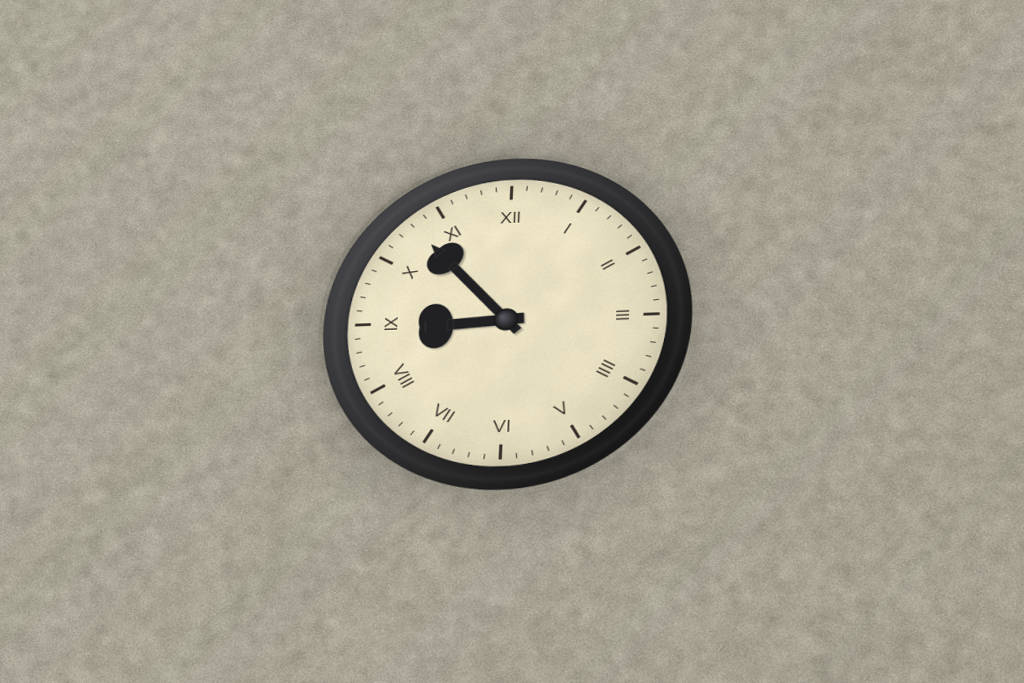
8:53
